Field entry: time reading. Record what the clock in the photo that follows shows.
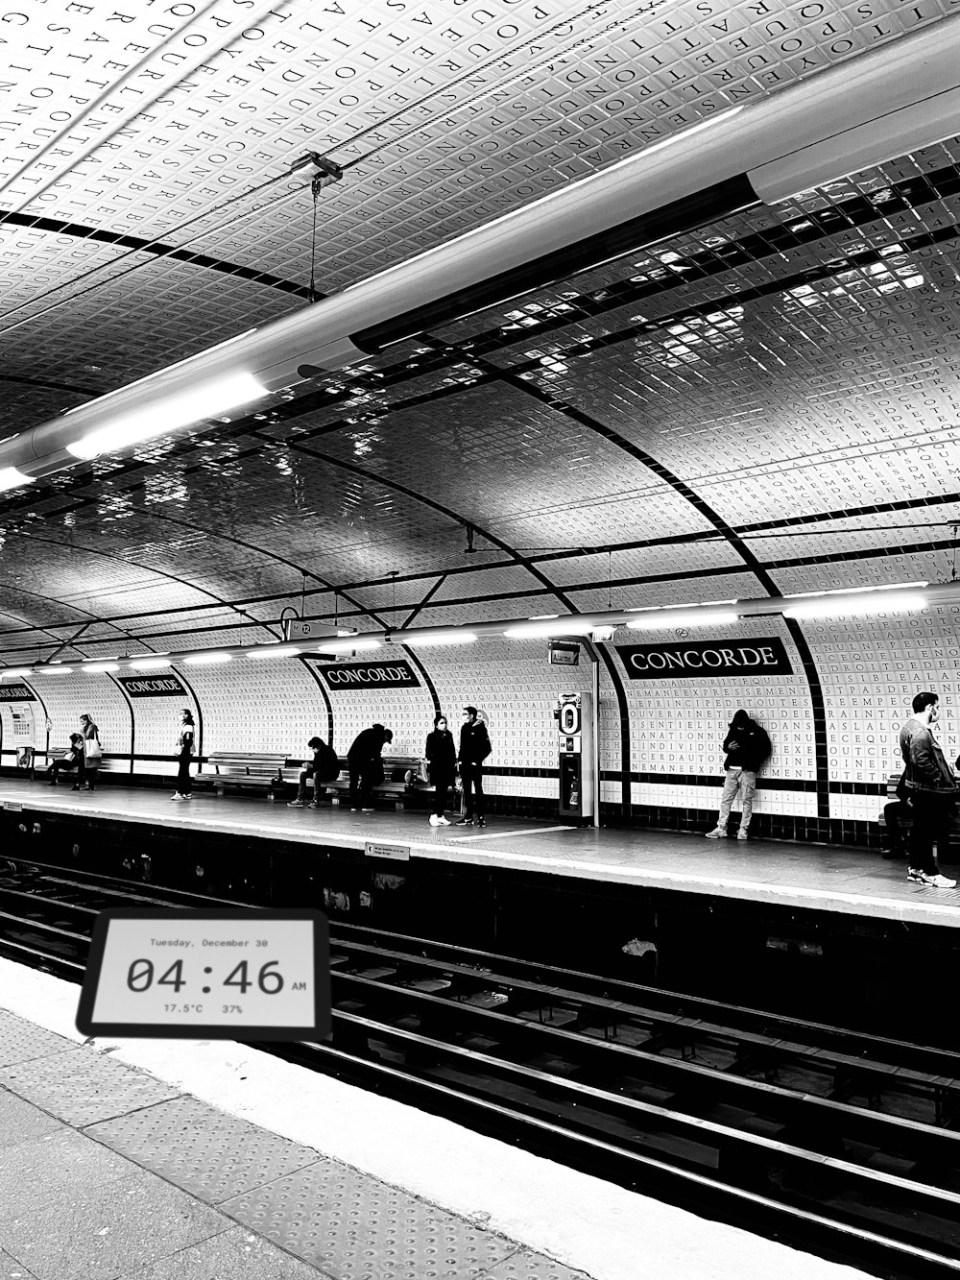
4:46
